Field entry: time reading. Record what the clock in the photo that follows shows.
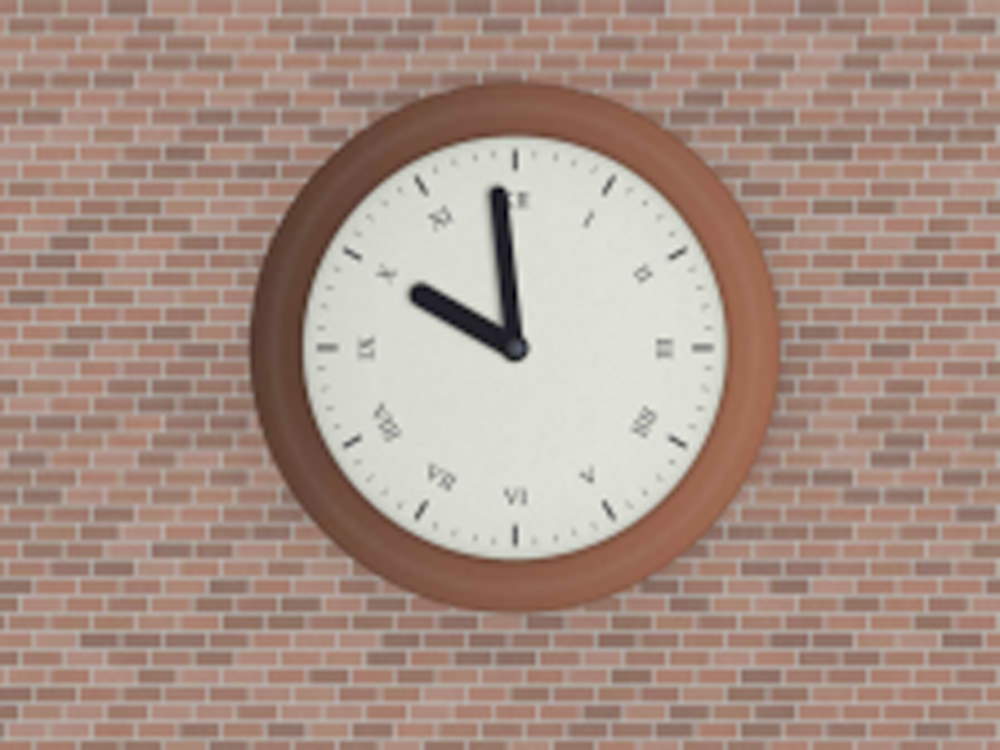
9:59
